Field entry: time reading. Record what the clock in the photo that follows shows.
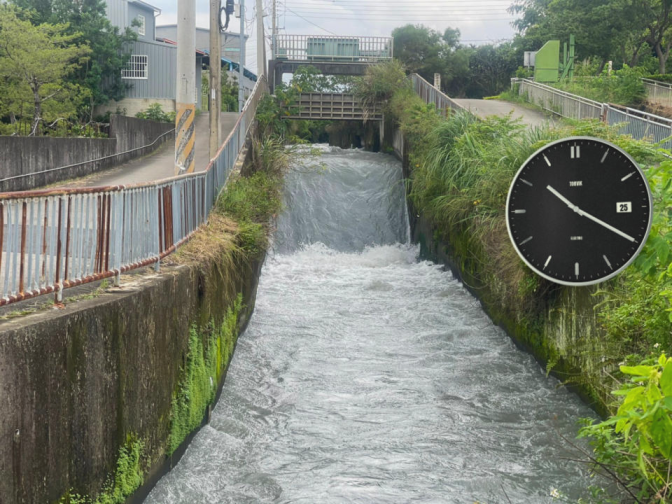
10:20
